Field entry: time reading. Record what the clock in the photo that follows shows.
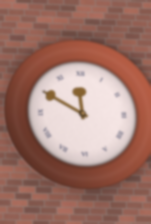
11:50
